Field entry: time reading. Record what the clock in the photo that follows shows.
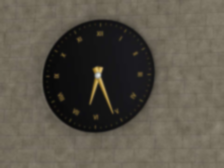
6:26
